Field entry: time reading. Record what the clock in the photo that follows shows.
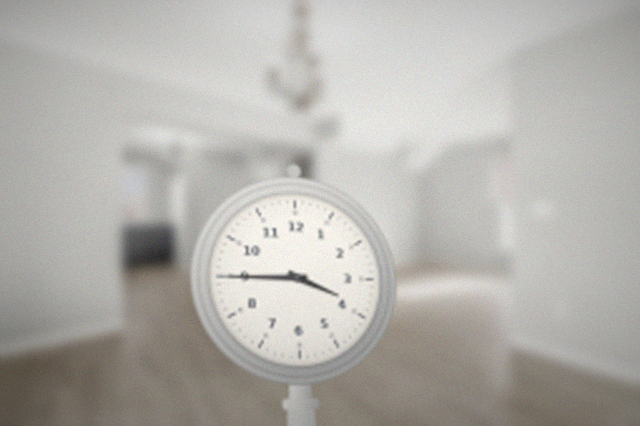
3:45
